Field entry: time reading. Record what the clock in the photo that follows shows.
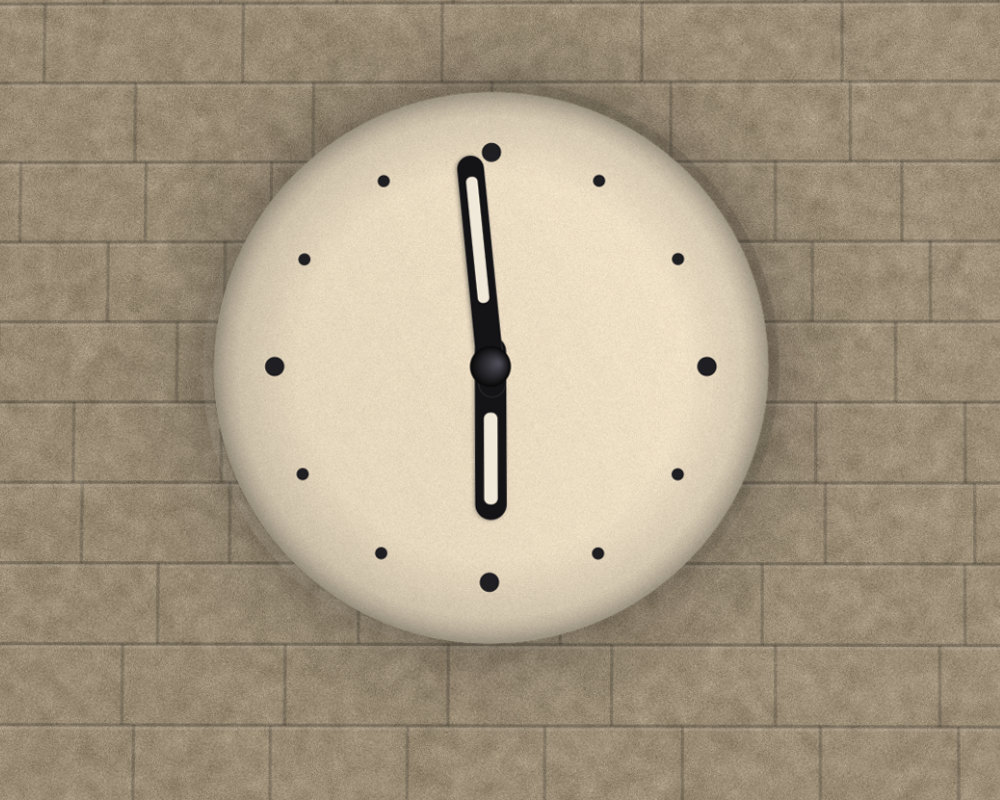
5:59
